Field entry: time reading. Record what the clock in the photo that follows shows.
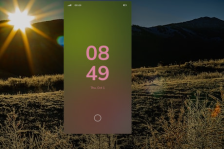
8:49
